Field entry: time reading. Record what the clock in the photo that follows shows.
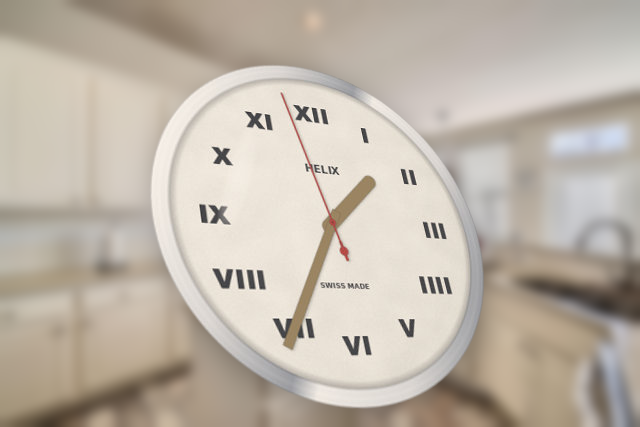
1:34:58
